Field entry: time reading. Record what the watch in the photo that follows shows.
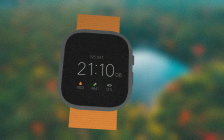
21:10
